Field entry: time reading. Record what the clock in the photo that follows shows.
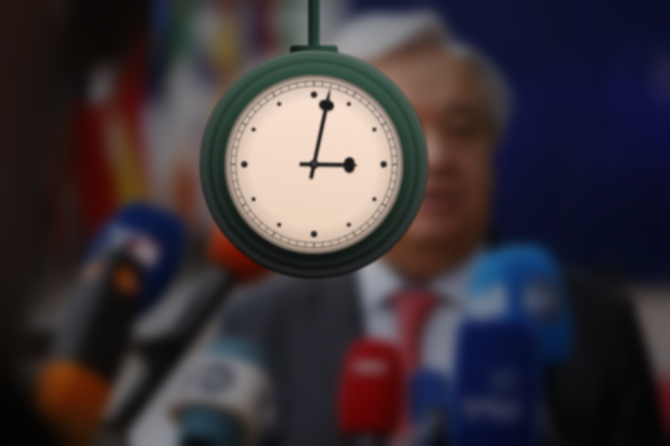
3:02
